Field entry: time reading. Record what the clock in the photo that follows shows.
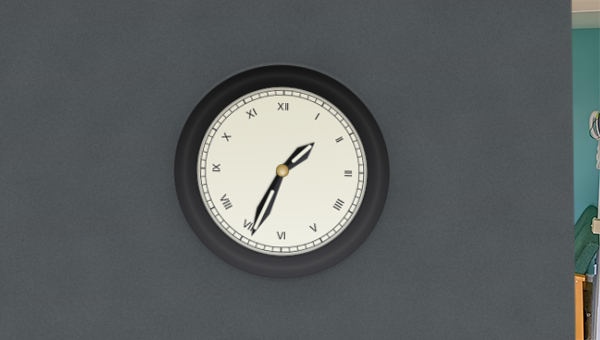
1:34
